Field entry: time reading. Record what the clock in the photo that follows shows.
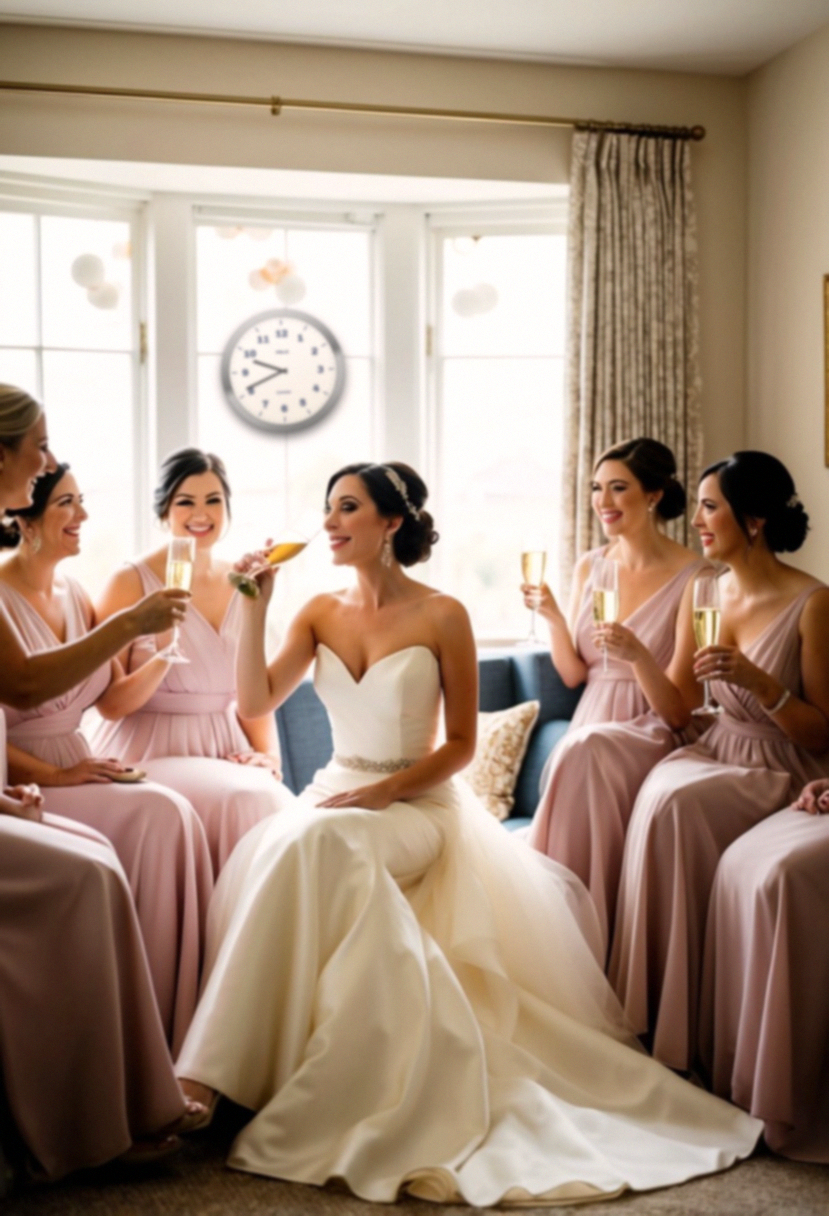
9:41
